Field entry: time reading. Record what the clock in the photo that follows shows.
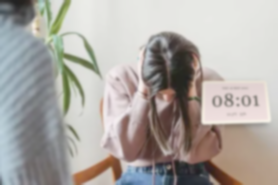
8:01
